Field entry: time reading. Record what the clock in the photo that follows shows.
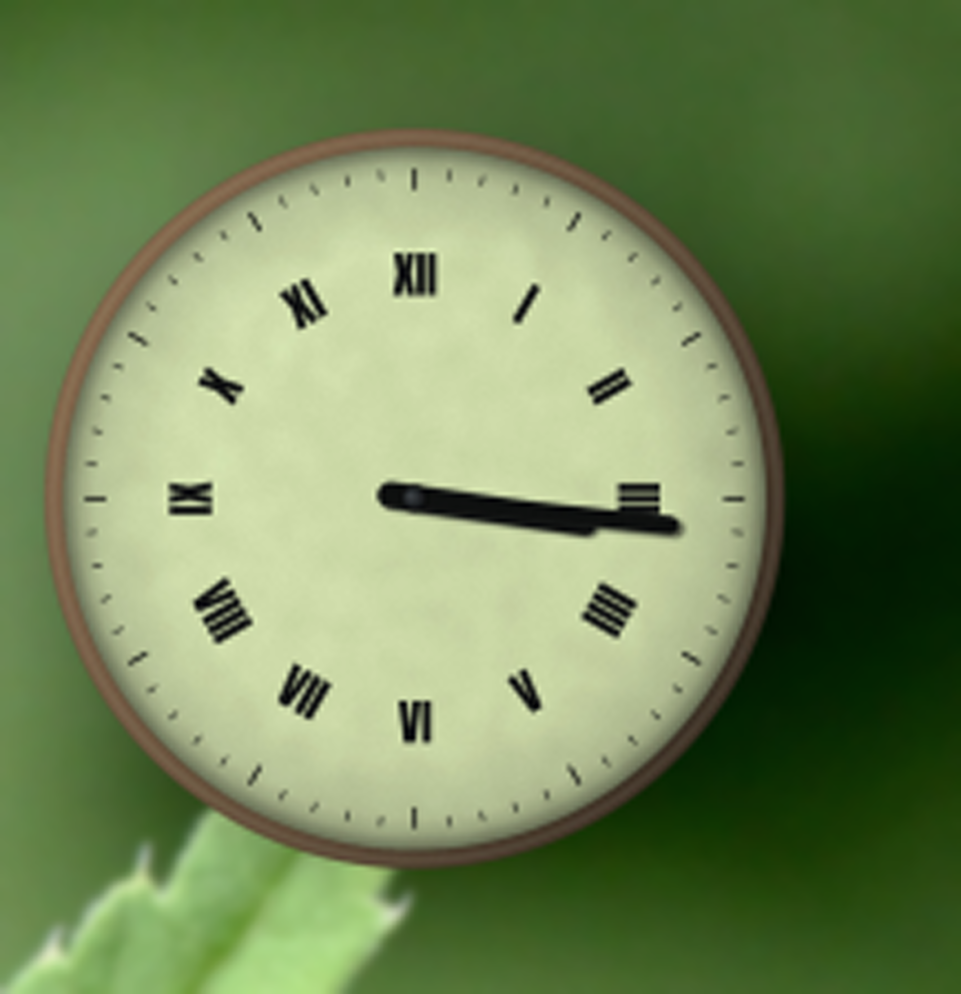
3:16
